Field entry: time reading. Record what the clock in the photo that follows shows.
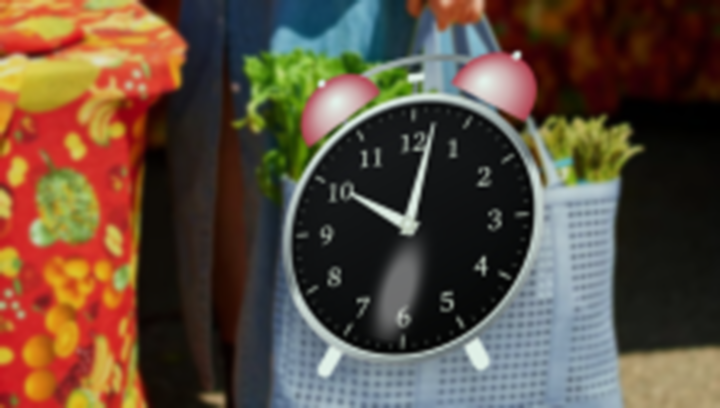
10:02
